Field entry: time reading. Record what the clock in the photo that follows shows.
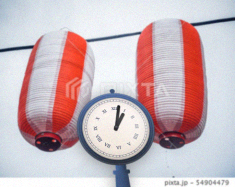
1:02
